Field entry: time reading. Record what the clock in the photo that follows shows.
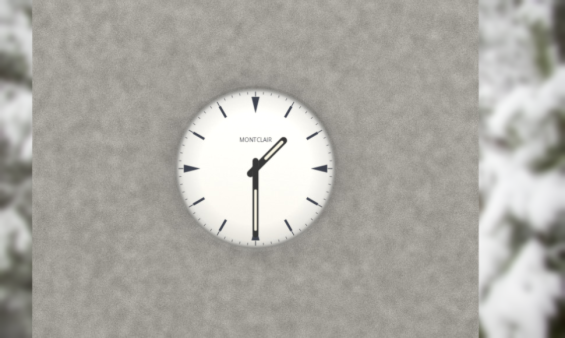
1:30
